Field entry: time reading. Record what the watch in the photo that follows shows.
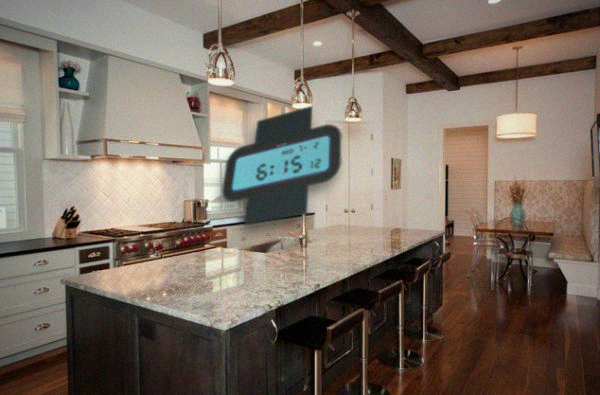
6:15
